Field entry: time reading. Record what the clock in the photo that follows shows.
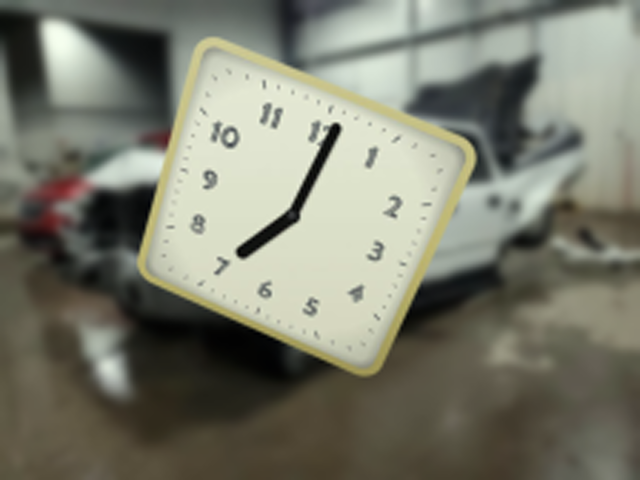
7:01
